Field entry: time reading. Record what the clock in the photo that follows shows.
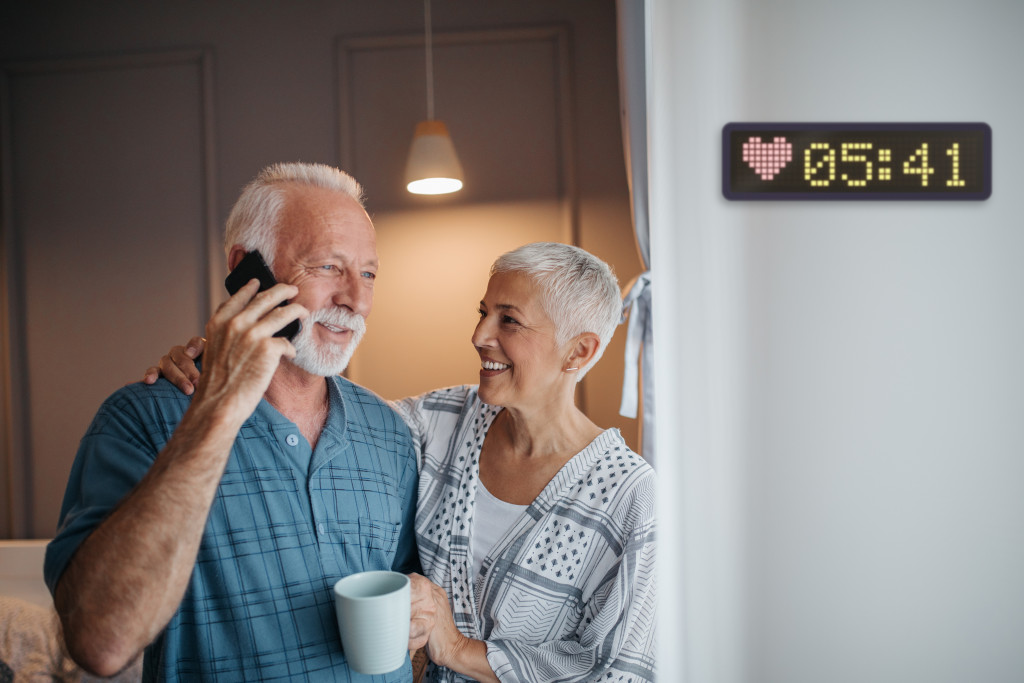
5:41
